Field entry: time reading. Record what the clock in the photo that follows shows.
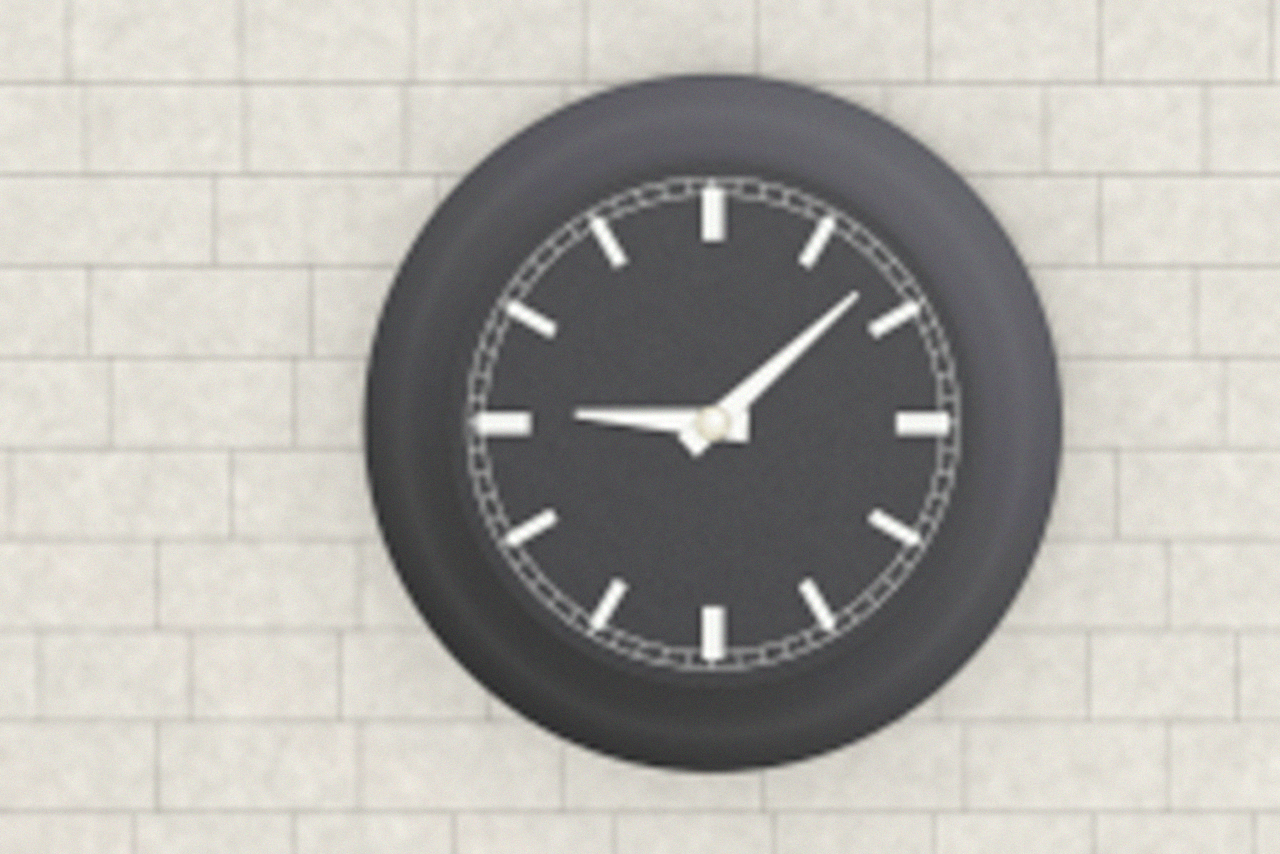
9:08
